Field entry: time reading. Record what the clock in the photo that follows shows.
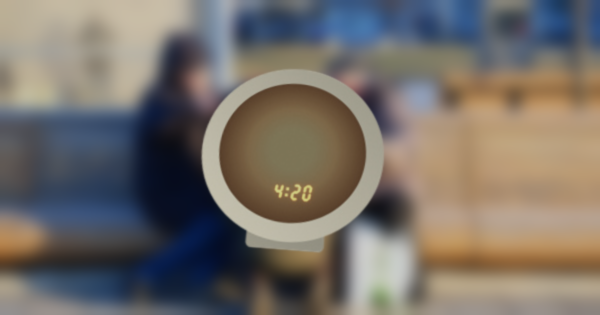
4:20
